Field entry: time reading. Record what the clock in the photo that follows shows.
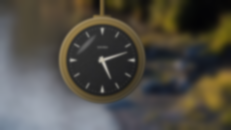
5:12
